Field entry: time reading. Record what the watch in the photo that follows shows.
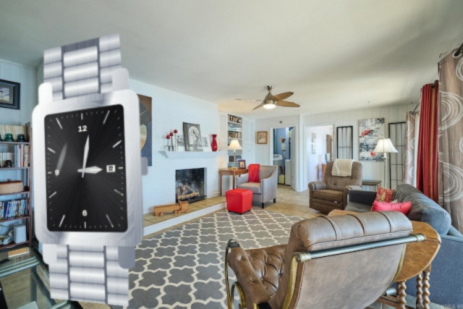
3:02
